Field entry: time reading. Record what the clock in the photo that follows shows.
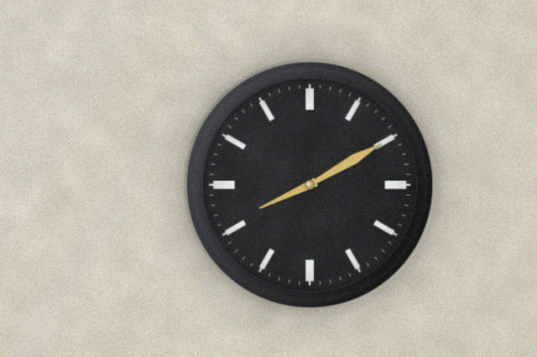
8:10
